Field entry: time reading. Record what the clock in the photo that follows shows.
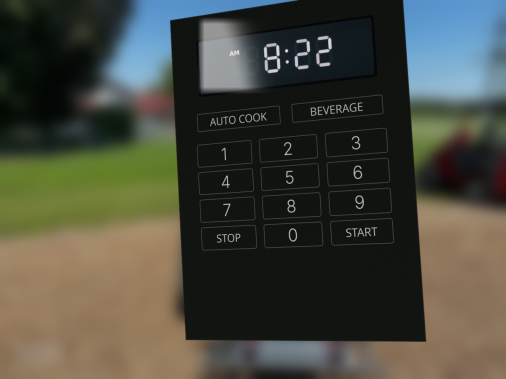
8:22
